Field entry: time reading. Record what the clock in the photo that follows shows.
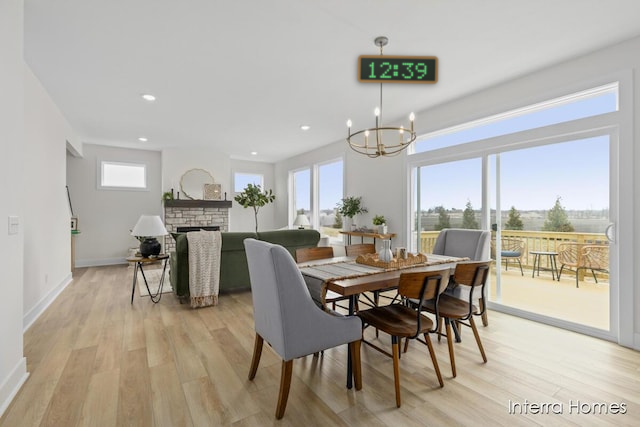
12:39
